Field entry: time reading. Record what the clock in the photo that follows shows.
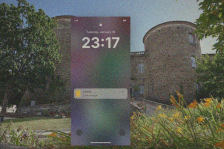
23:17
